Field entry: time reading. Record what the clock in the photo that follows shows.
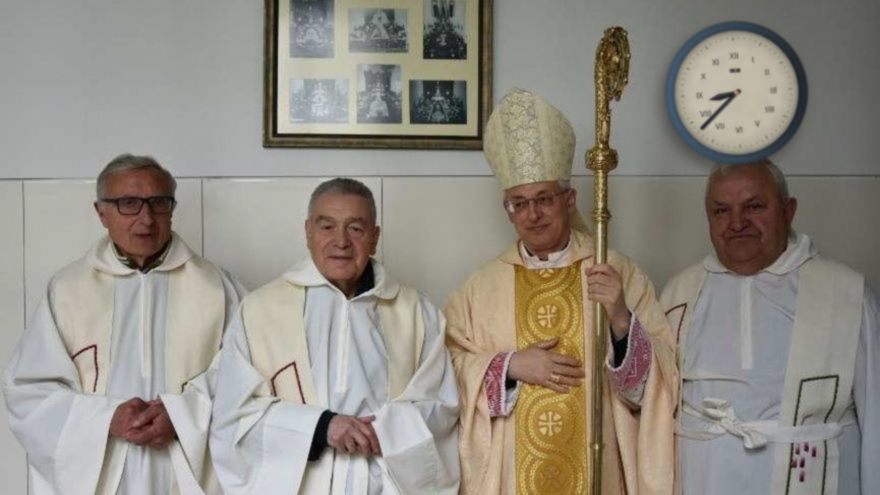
8:38
